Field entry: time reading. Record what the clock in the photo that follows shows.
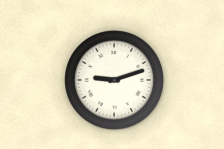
9:12
